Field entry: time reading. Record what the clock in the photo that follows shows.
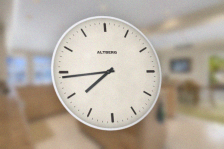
7:44
